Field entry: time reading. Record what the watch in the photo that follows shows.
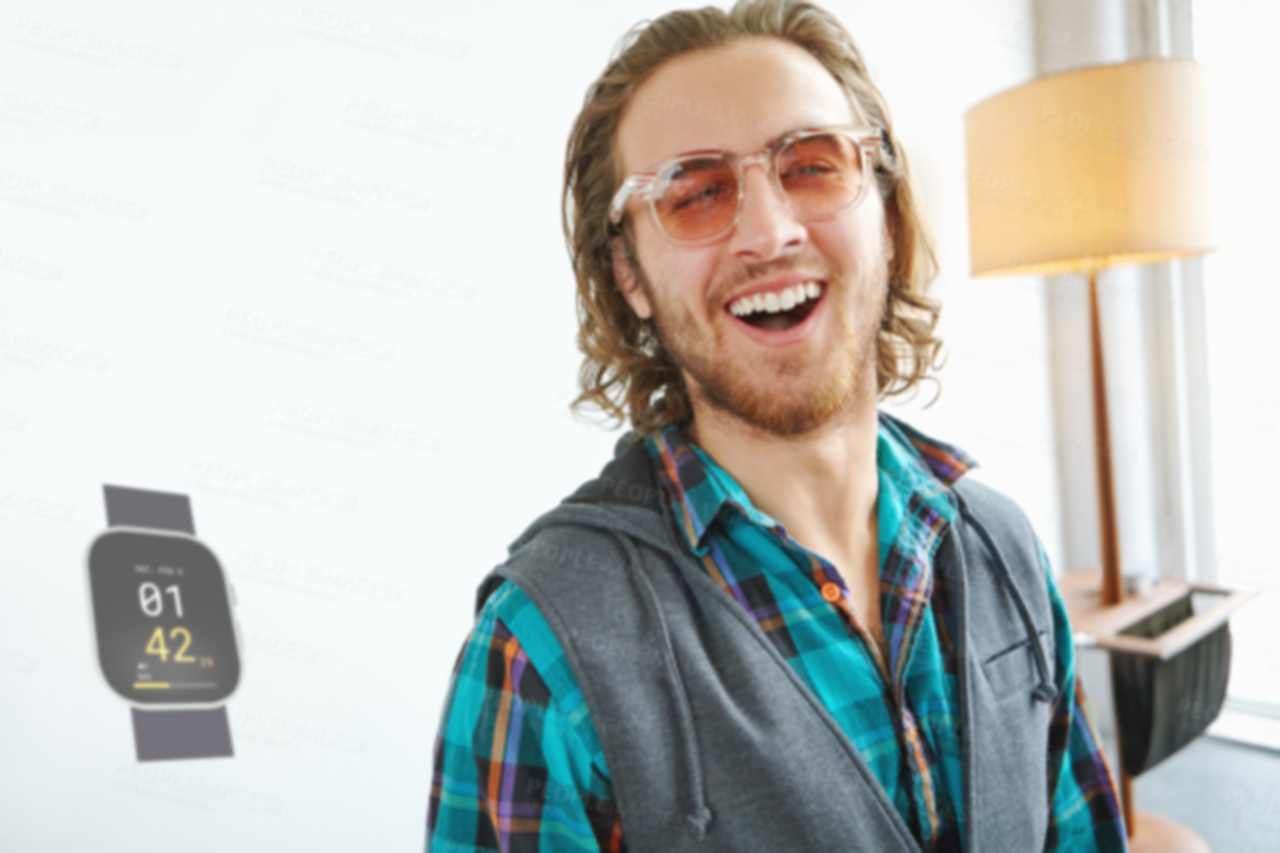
1:42
